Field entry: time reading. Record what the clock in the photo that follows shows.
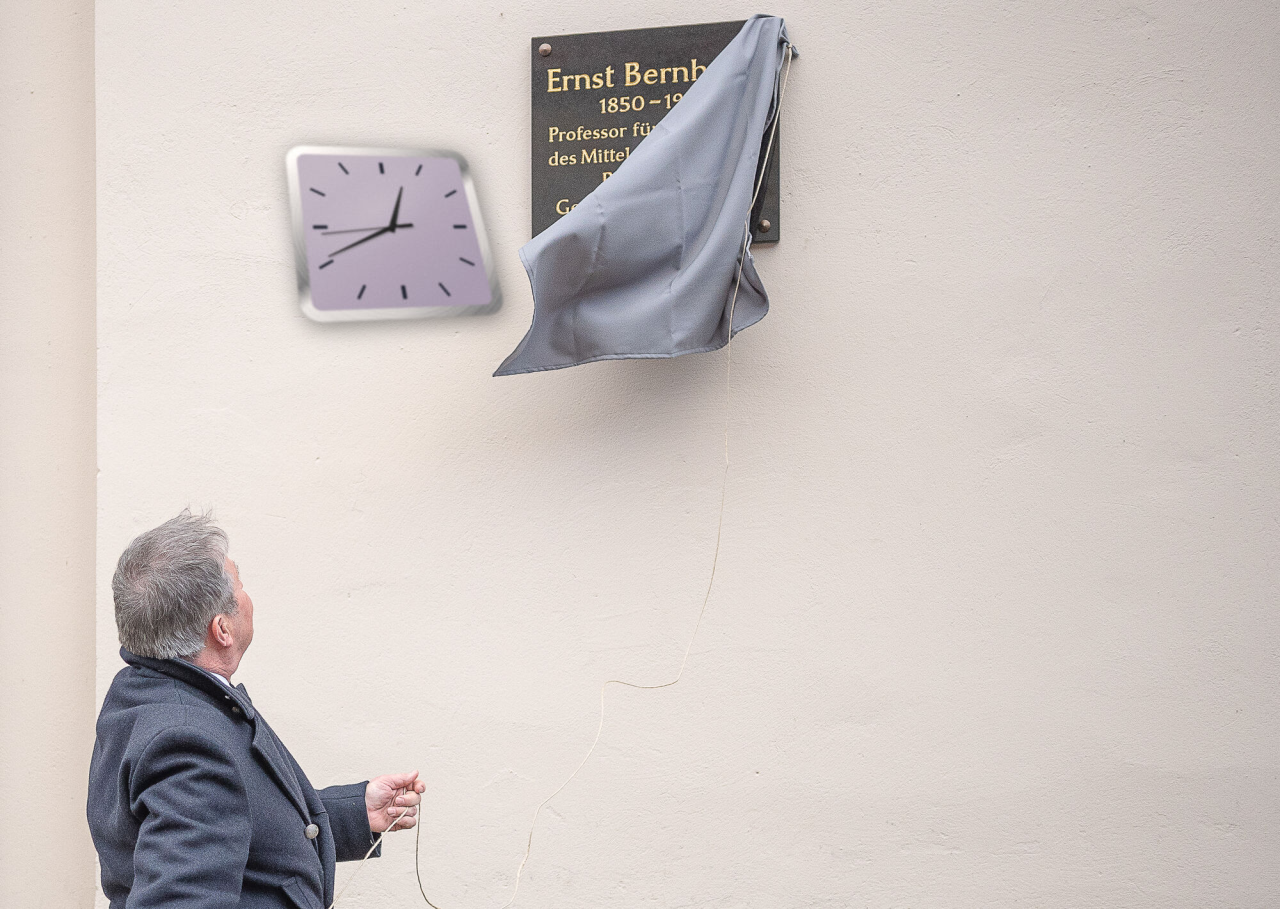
12:40:44
